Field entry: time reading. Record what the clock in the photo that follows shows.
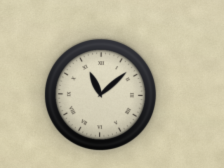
11:08
